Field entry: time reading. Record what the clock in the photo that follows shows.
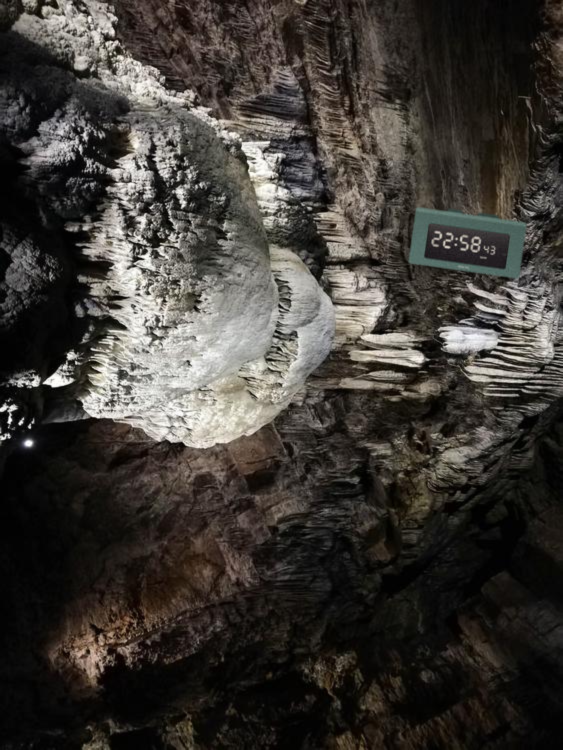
22:58
